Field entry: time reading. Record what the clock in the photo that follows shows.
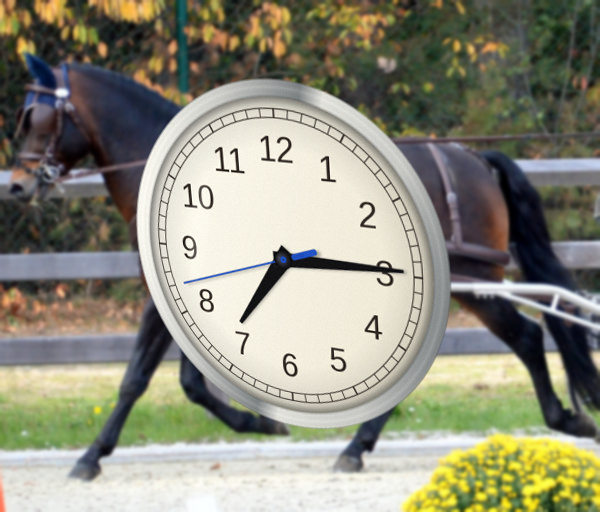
7:14:42
